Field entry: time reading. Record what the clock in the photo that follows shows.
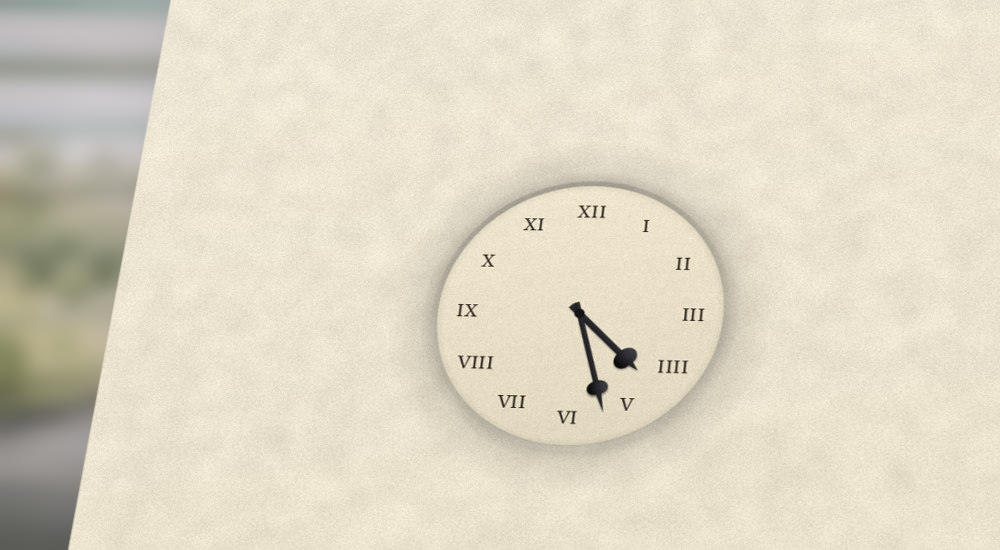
4:27
